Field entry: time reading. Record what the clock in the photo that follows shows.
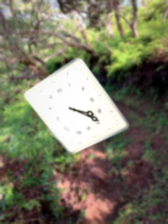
4:24
